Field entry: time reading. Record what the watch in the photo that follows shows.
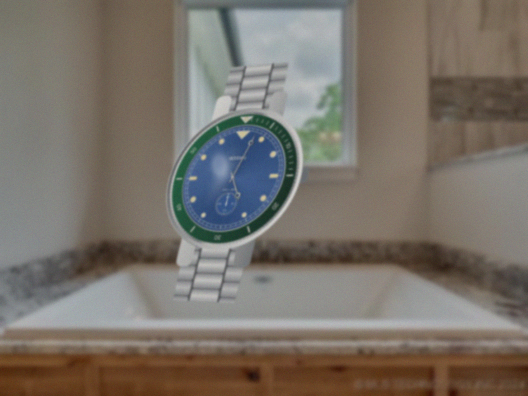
5:03
